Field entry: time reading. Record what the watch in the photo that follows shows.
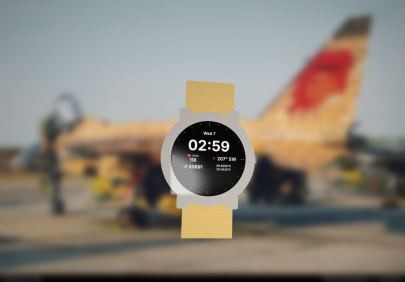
2:59
